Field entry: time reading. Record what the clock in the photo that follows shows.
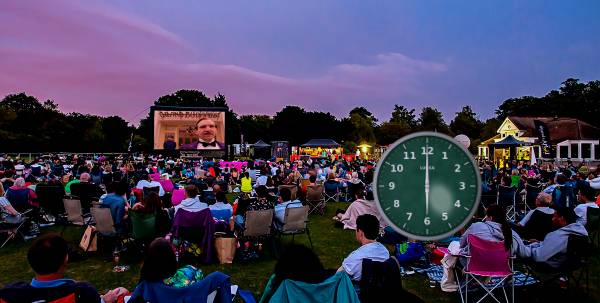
6:00
